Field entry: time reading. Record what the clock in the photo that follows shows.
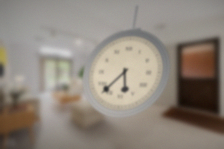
5:37
